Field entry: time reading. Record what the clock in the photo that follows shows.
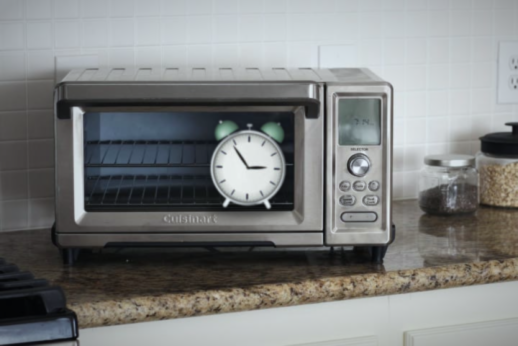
2:54
